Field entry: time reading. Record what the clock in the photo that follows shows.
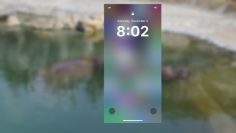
8:02
